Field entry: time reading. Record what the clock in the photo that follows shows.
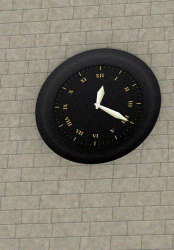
12:20
